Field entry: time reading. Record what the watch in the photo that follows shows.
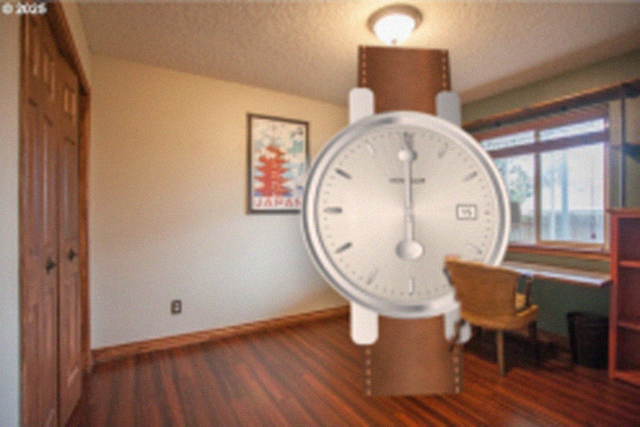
6:00
